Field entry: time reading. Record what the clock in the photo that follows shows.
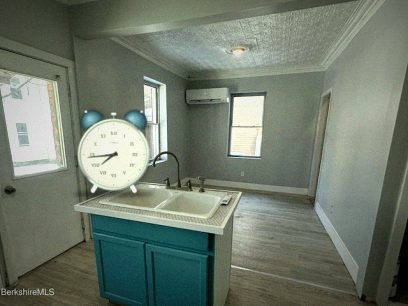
7:44
